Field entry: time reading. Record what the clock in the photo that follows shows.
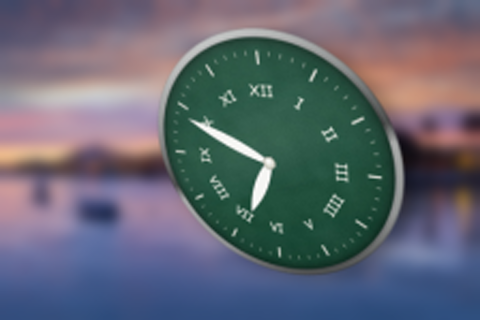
6:49
